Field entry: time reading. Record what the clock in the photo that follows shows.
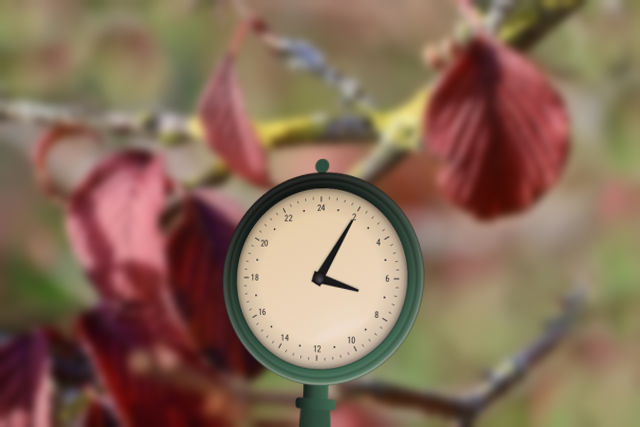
7:05
